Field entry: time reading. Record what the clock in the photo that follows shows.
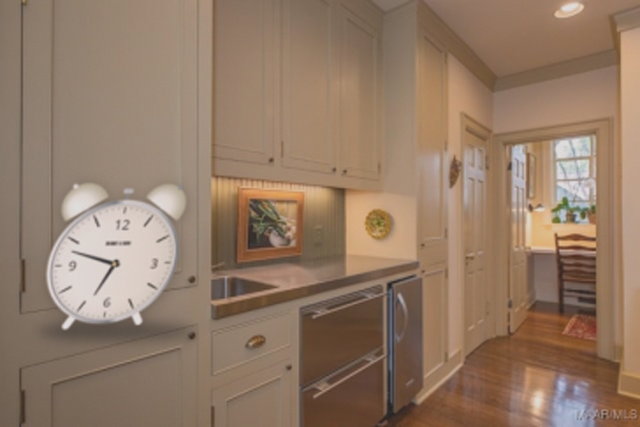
6:48
